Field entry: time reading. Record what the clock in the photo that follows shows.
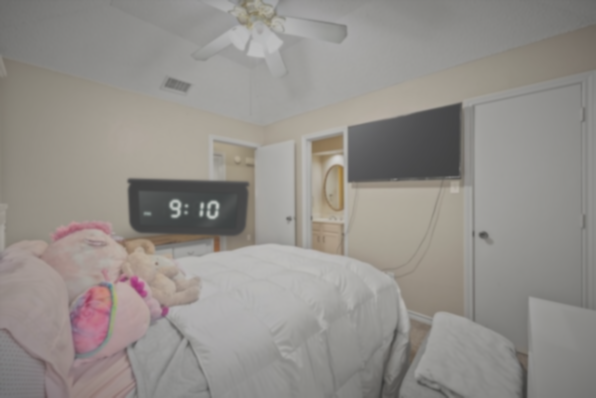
9:10
